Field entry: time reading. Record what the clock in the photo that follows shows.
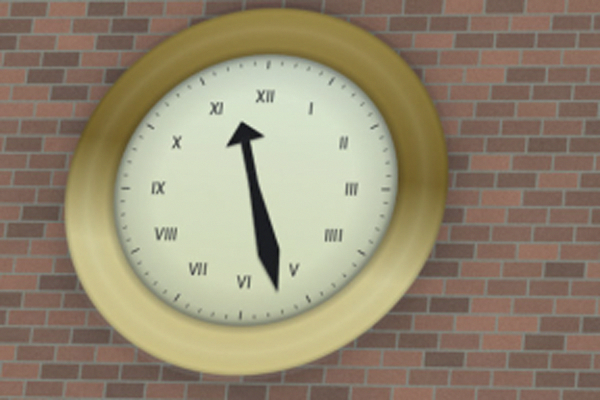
11:27
